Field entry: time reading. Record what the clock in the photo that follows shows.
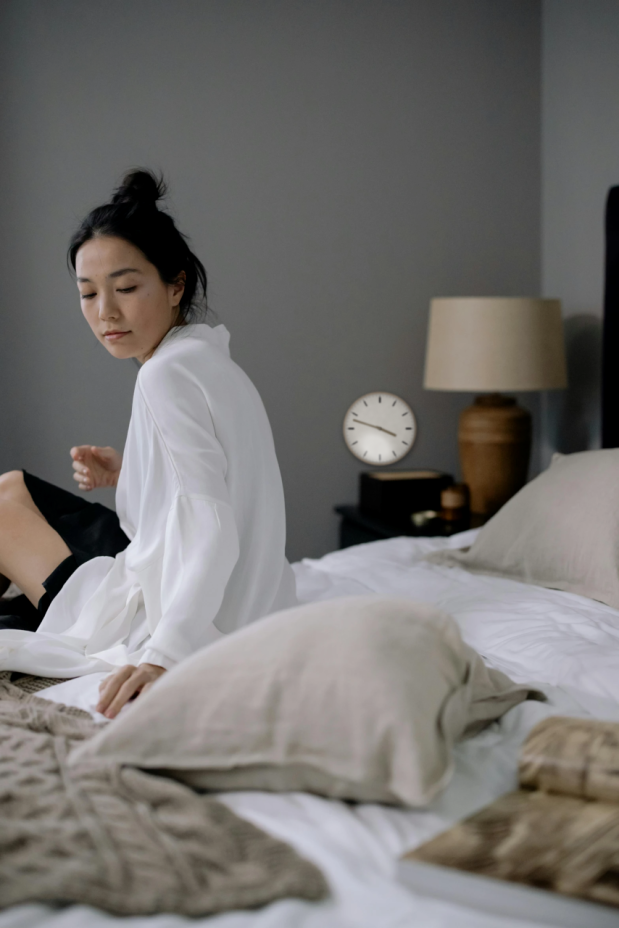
3:48
